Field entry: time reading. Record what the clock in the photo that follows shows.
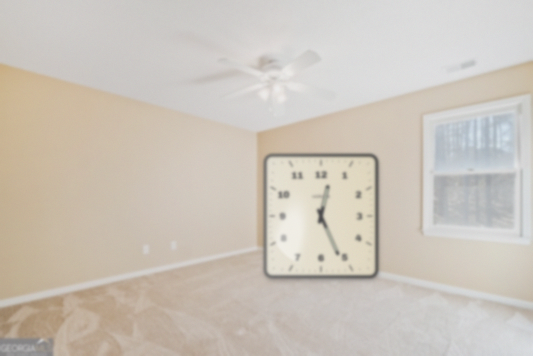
12:26
